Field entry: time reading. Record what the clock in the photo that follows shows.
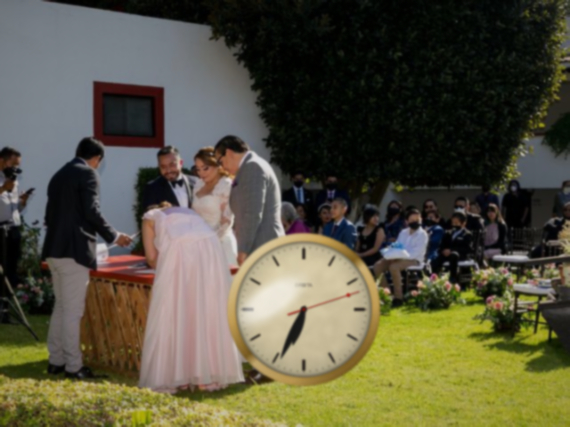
6:34:12
